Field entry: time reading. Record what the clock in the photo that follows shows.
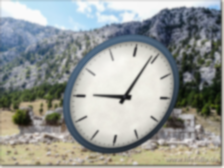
9:04
